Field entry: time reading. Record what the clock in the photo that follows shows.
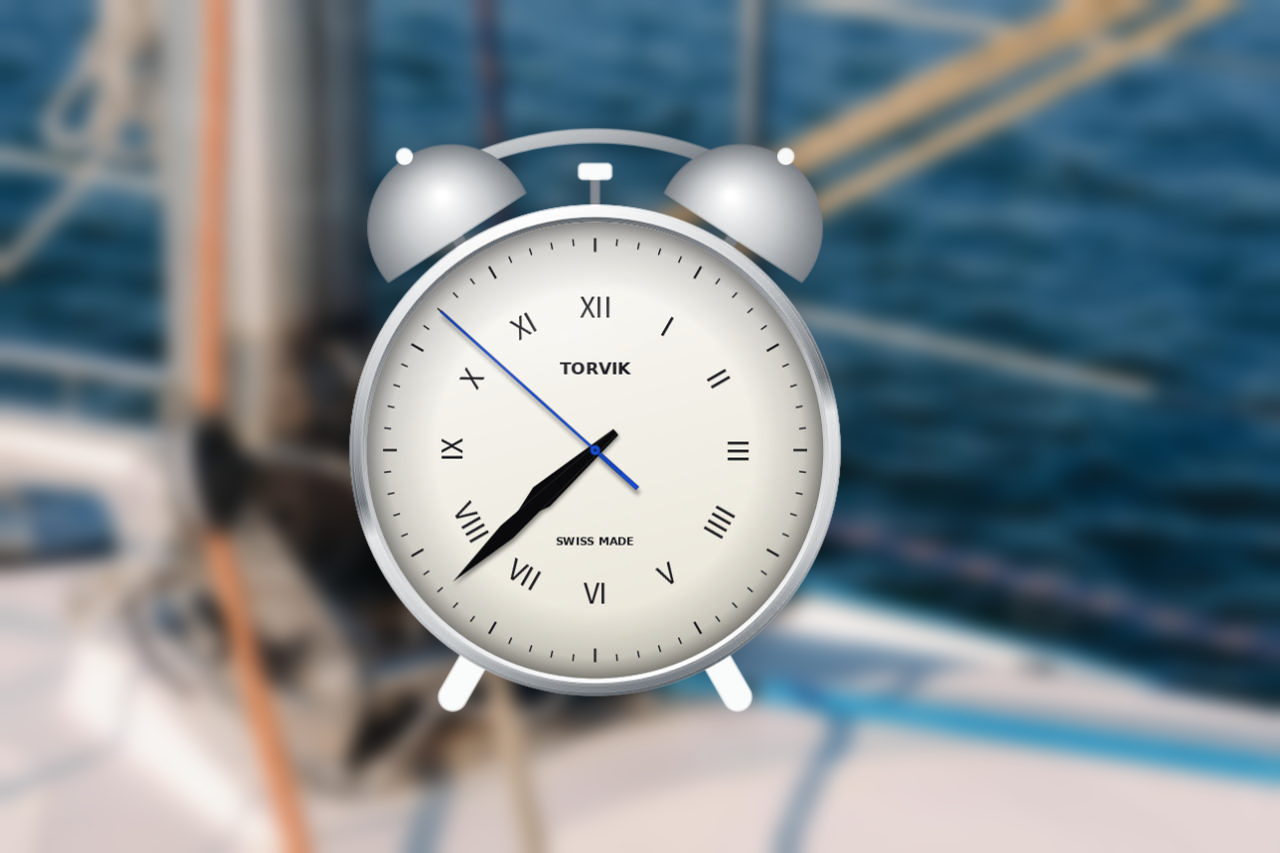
7:37:52
